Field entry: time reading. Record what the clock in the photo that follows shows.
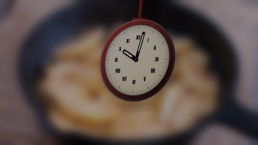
10:02
